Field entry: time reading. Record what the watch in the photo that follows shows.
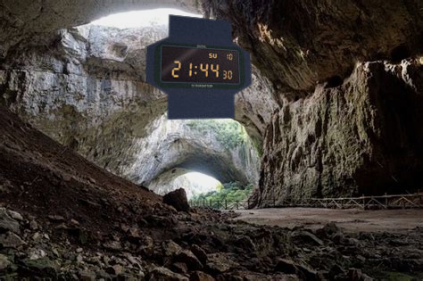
21:44:30
